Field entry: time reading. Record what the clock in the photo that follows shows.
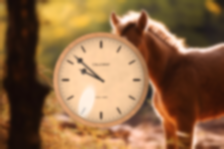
9:52
